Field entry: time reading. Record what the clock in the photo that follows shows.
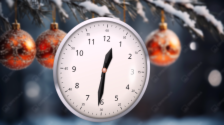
12:31
